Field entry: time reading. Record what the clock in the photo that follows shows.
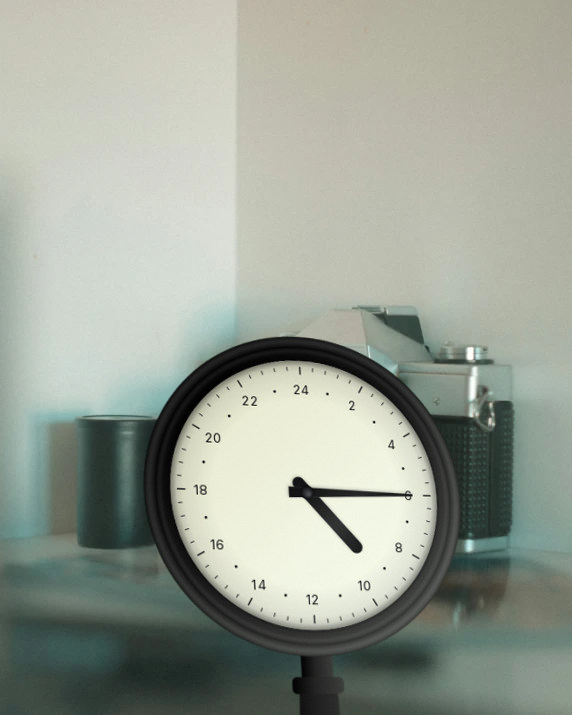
9:15
